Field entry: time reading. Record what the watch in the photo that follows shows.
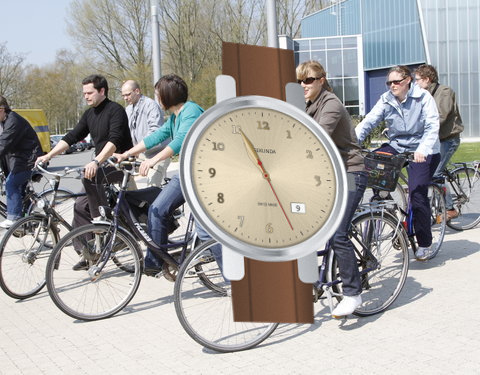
10:55:26
